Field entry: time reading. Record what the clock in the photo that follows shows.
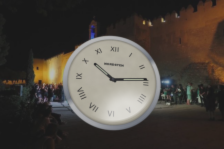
10:14
